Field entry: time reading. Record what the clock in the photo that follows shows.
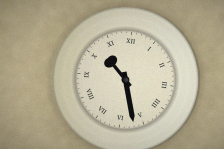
10:27
